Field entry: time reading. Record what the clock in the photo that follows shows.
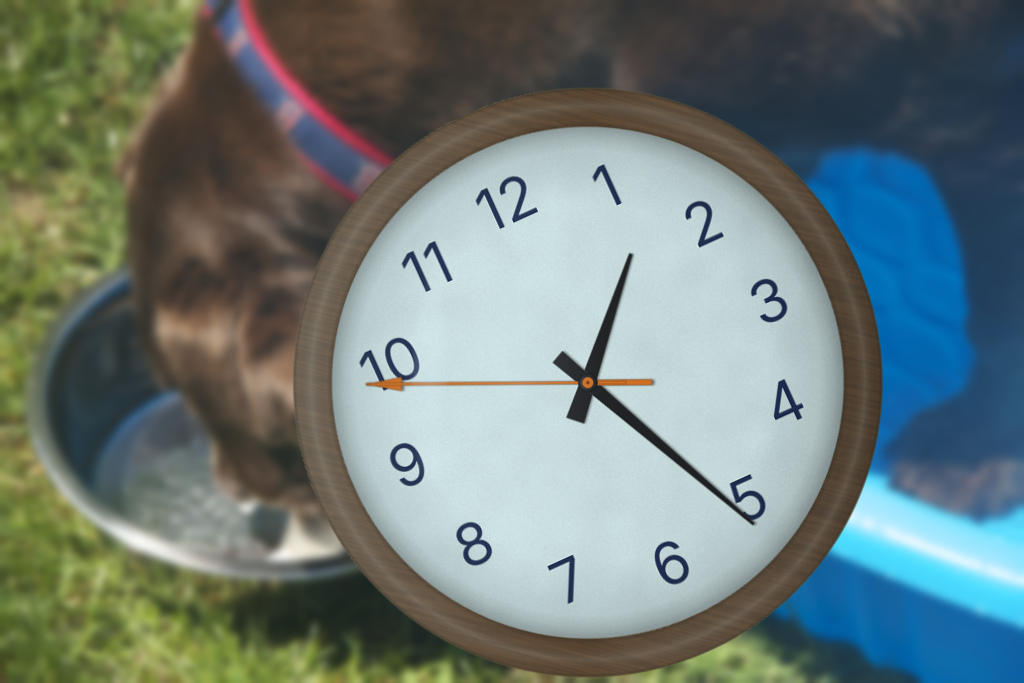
1:25:49
